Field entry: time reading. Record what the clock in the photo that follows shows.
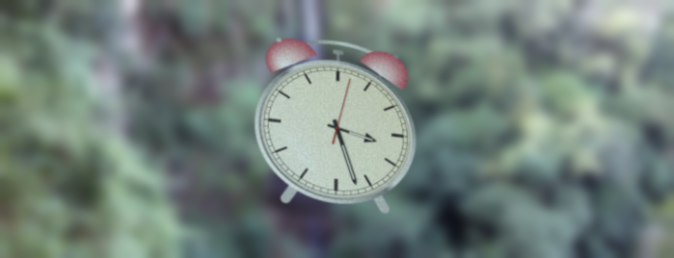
3:27:02
